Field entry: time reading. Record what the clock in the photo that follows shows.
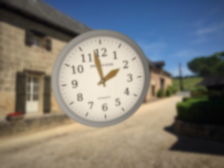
1:58
